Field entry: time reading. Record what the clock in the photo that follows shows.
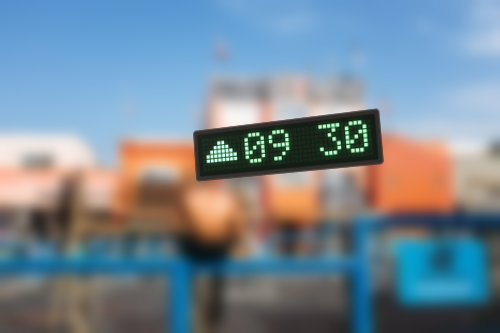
9:30
